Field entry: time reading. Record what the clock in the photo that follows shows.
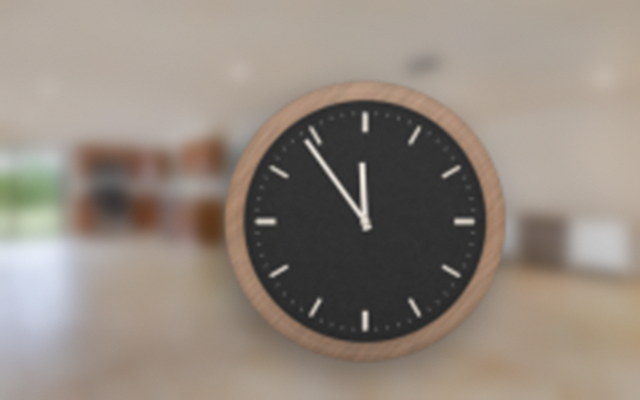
11:54
